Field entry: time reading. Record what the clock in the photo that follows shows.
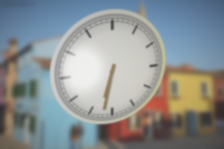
6:32
